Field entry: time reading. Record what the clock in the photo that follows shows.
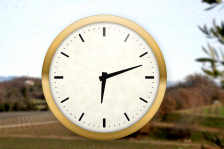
6:12
